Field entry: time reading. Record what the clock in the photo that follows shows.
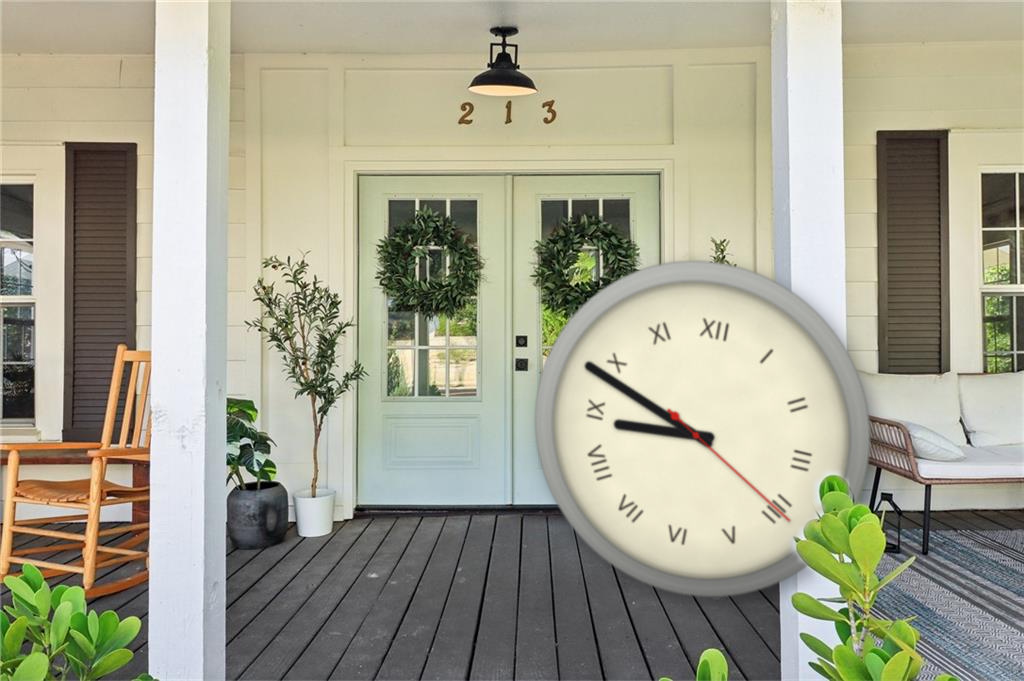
8:48:20
